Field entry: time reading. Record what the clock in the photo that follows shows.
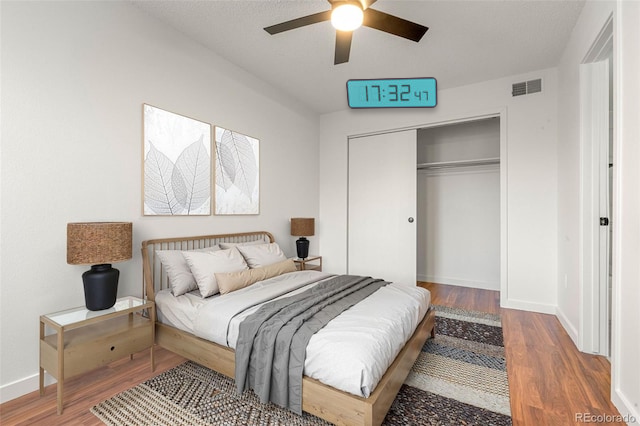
17:32:47
